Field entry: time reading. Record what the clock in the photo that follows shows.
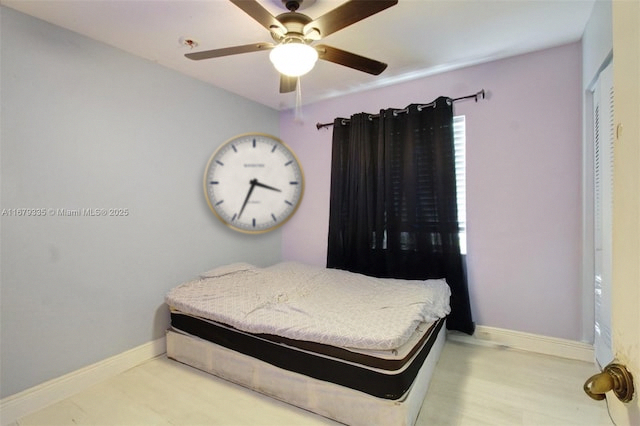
3:34
